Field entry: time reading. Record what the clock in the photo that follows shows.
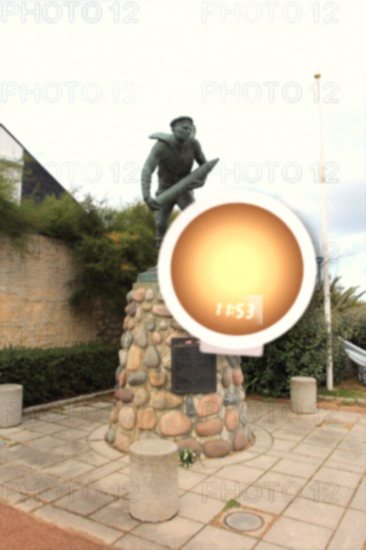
11:53
